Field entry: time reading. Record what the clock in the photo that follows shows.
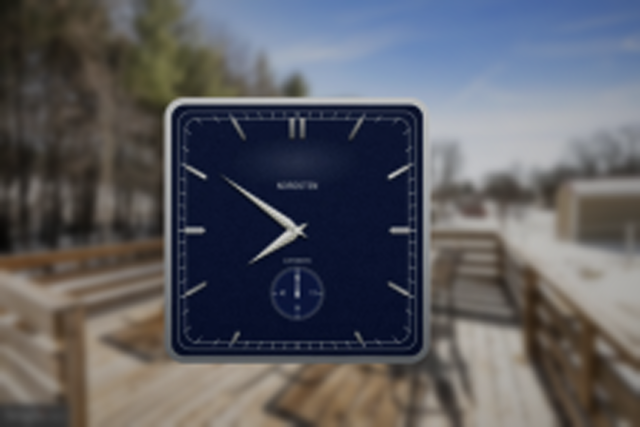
7:51
